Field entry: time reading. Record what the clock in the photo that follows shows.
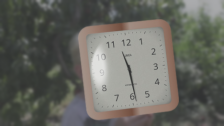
11:29
